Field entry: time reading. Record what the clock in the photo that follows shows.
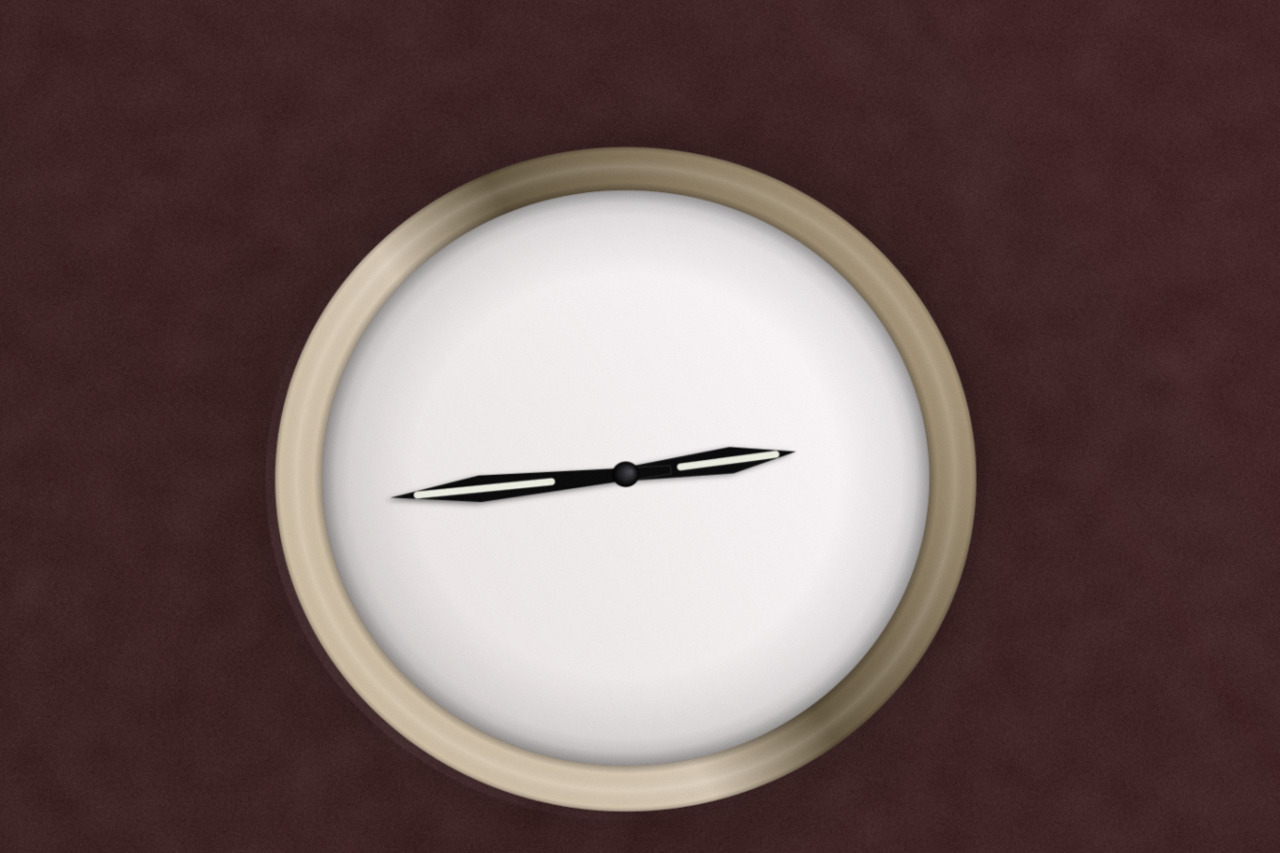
2:44
